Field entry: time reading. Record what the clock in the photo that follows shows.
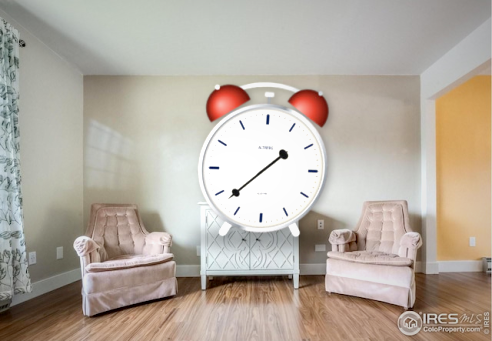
1:38
